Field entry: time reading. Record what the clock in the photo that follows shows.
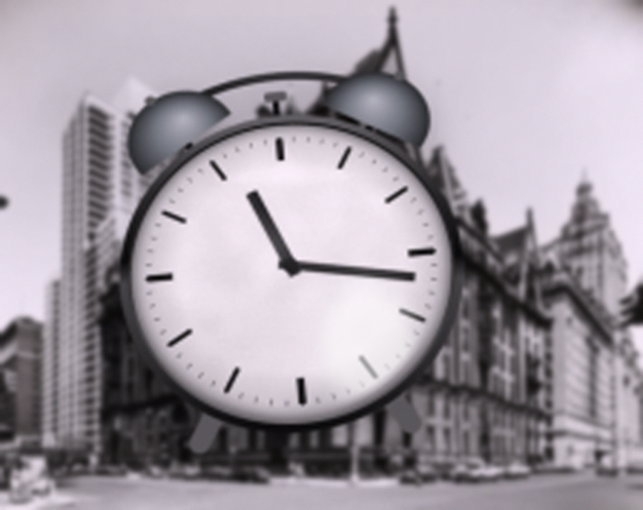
11:17
